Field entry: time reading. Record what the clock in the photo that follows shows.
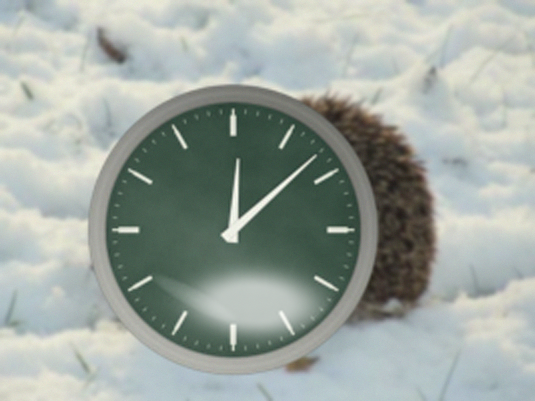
12:08
